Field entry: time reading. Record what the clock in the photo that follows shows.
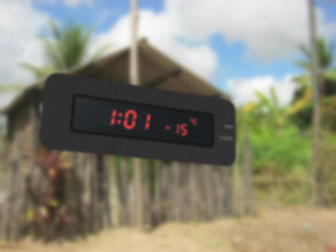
1:01
